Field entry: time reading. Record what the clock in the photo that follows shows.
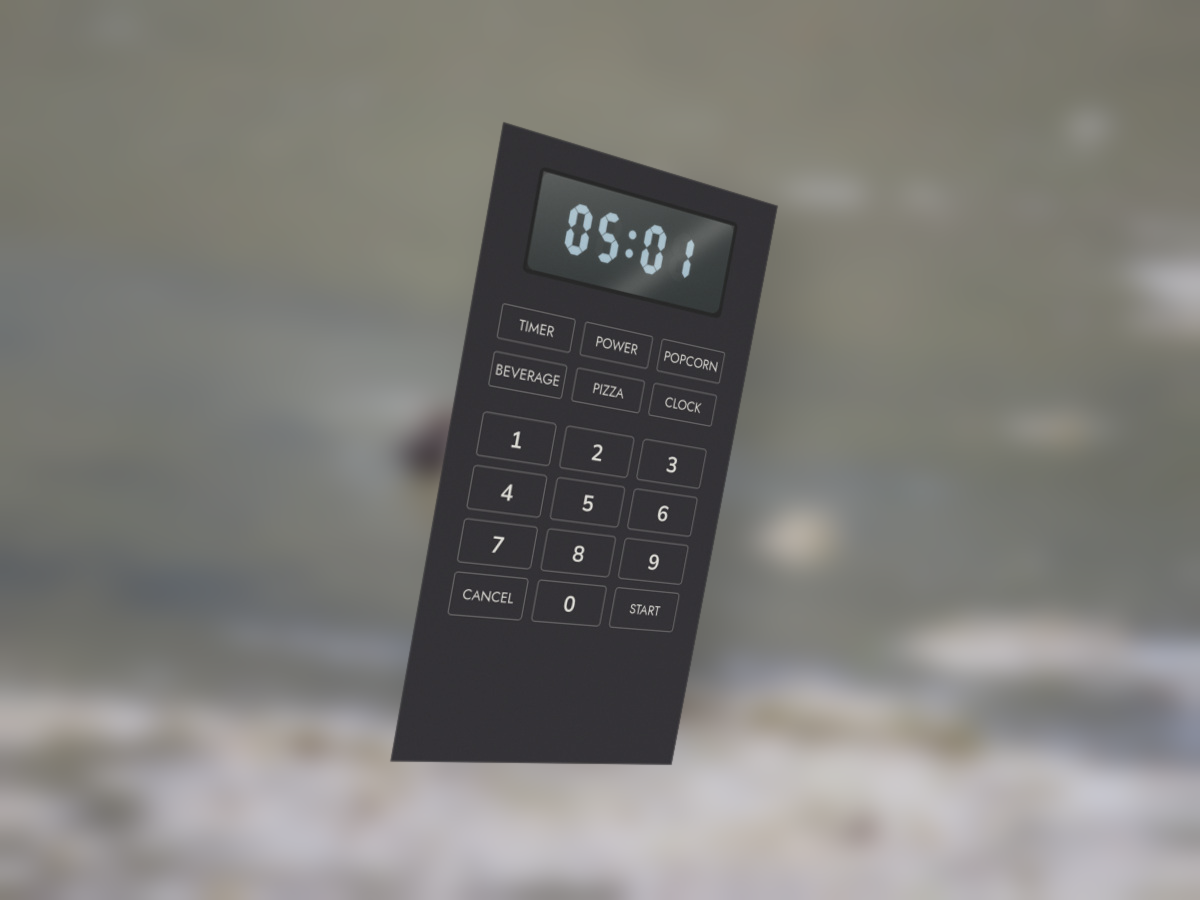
5:01
